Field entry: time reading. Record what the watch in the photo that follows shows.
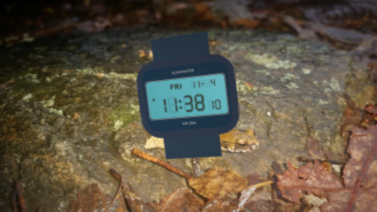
11:38:10
